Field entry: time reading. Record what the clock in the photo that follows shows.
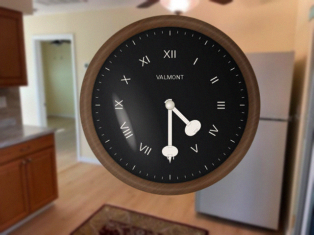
4:30
